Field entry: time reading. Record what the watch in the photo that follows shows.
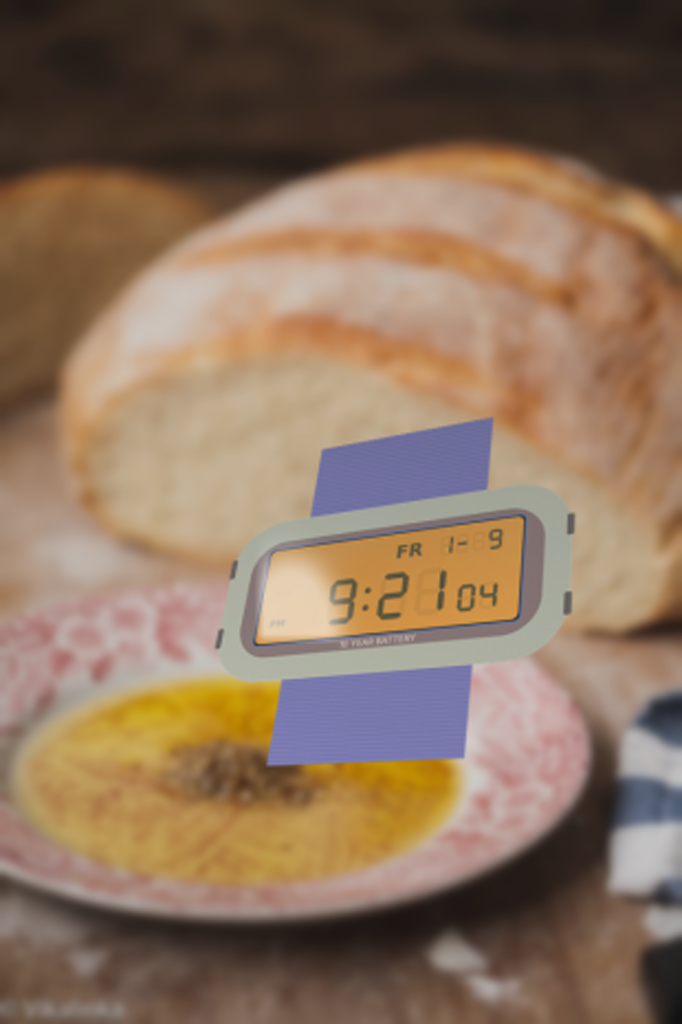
9:21:04
